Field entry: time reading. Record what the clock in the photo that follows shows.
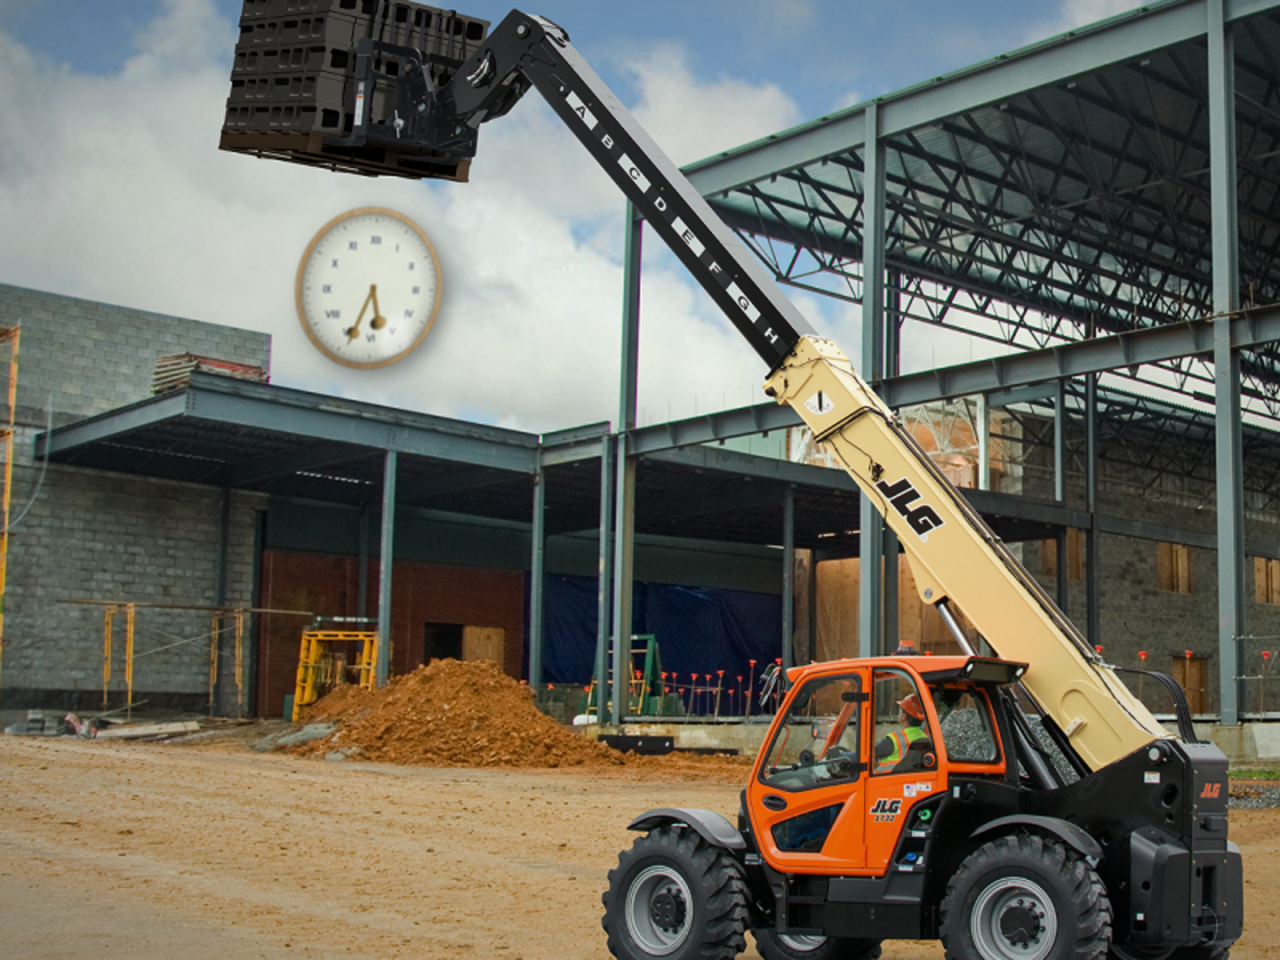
5:34
